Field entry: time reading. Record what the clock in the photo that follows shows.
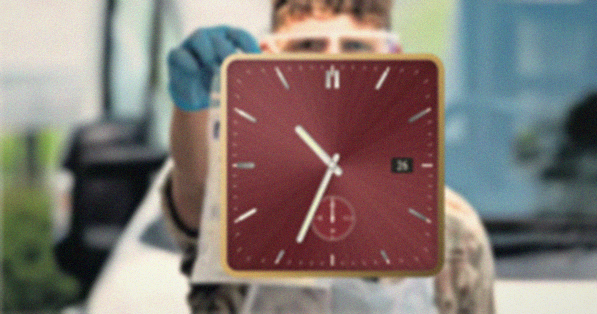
10:34
